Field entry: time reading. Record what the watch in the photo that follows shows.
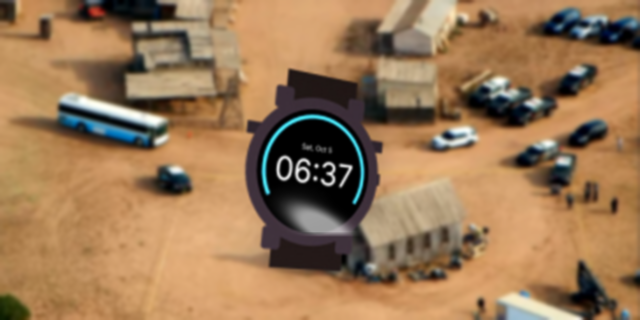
6:37
